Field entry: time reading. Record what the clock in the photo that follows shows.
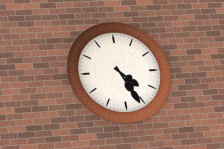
4:26
